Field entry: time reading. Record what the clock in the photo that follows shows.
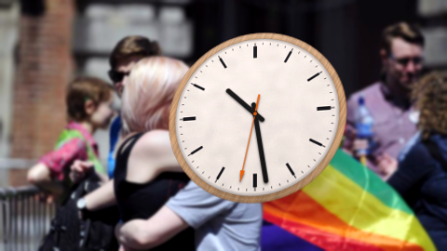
10:28:32
